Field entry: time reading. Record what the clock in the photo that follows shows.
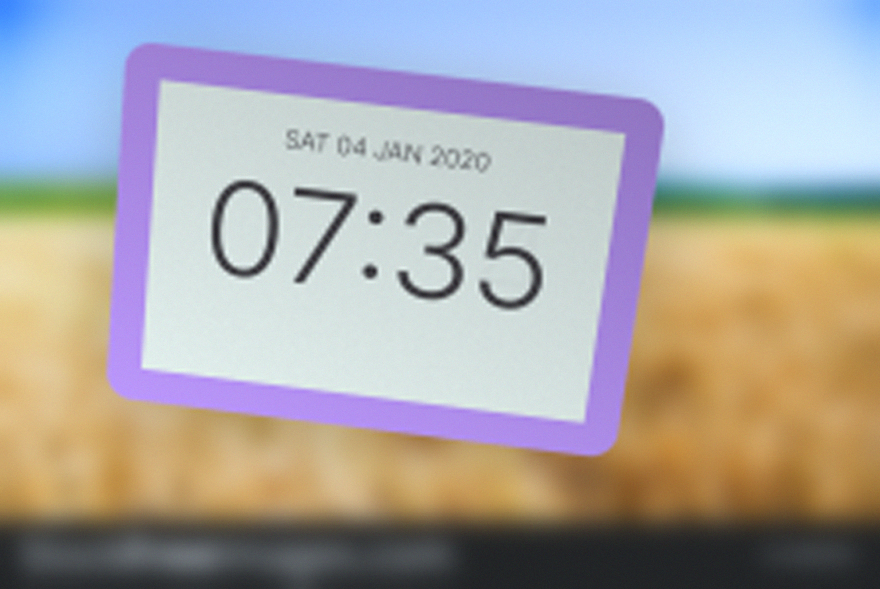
7:35
